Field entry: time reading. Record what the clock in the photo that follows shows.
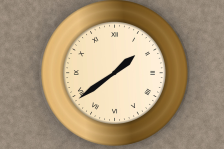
1:39
